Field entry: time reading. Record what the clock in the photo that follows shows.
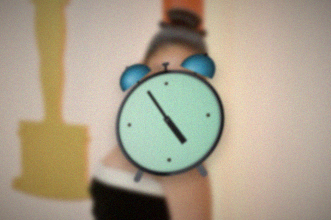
4:55
